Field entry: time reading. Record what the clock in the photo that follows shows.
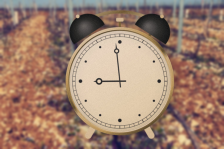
8:59
